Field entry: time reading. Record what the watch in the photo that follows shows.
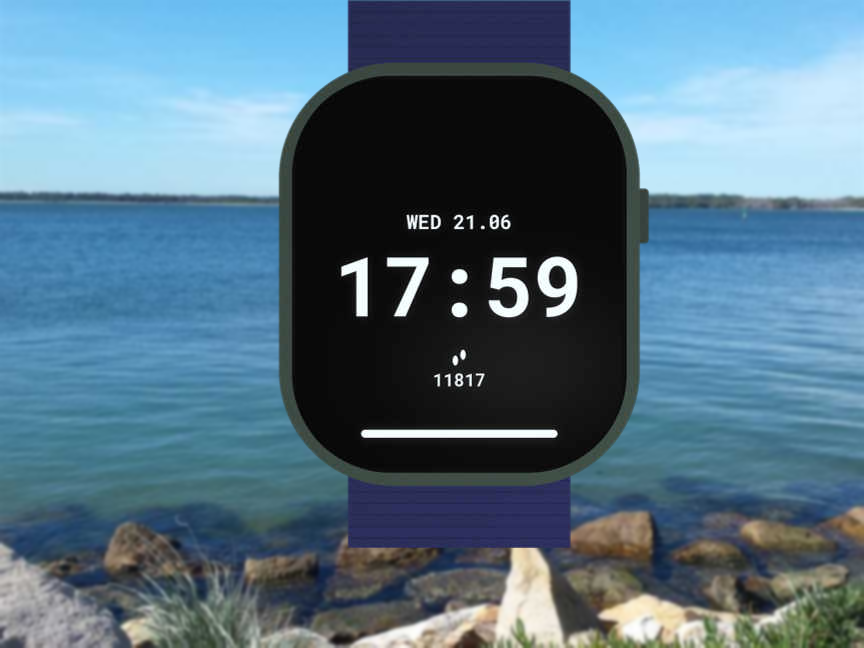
17:59
